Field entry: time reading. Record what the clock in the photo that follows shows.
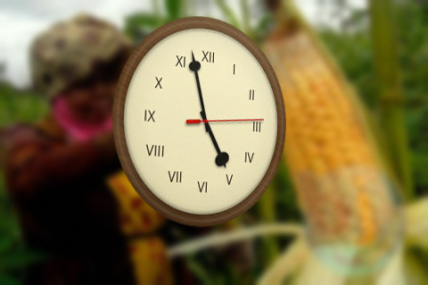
4:57:14
